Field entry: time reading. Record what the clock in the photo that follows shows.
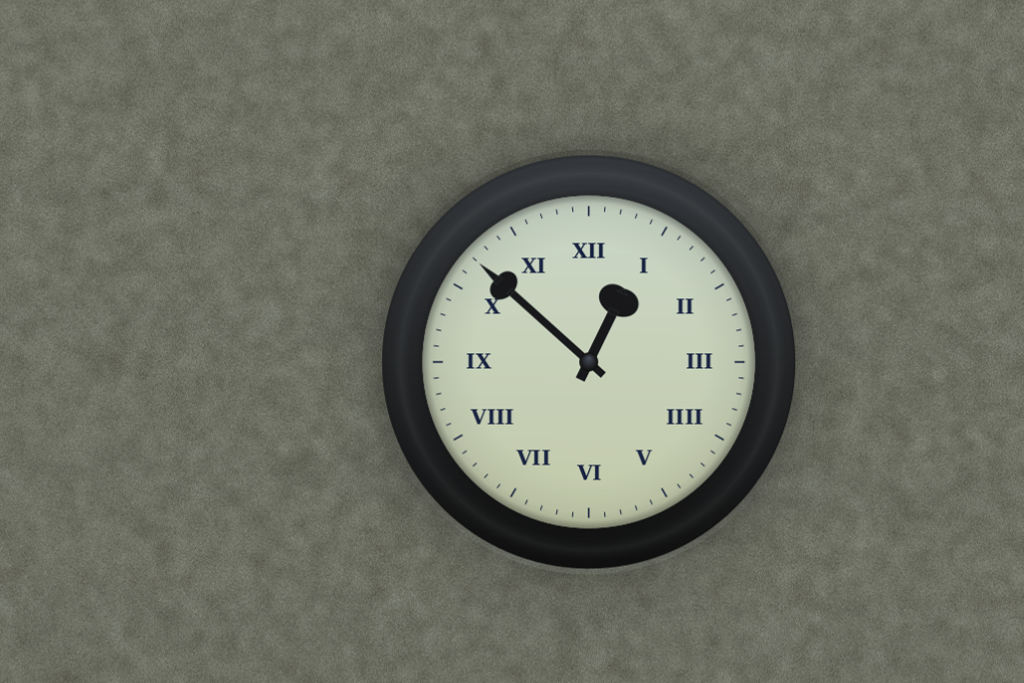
12:52
